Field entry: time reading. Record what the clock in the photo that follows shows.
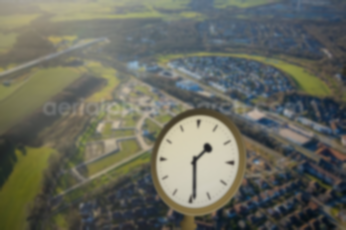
1:29
